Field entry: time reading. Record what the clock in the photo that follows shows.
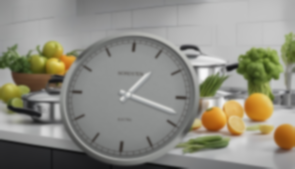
1:18
